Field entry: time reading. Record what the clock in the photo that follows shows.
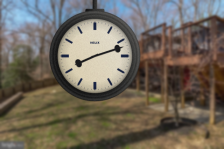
8:12
